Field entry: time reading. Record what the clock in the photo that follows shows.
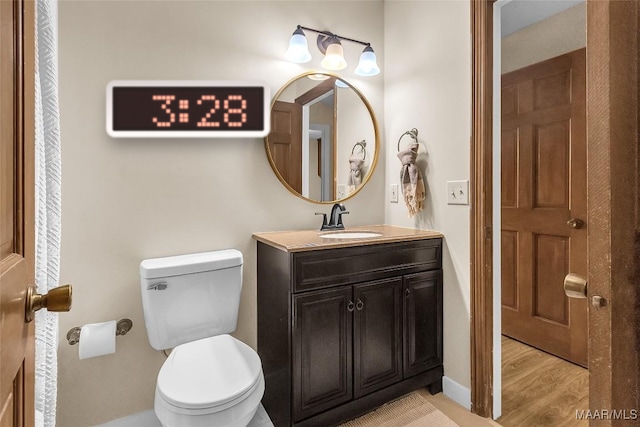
3:28
